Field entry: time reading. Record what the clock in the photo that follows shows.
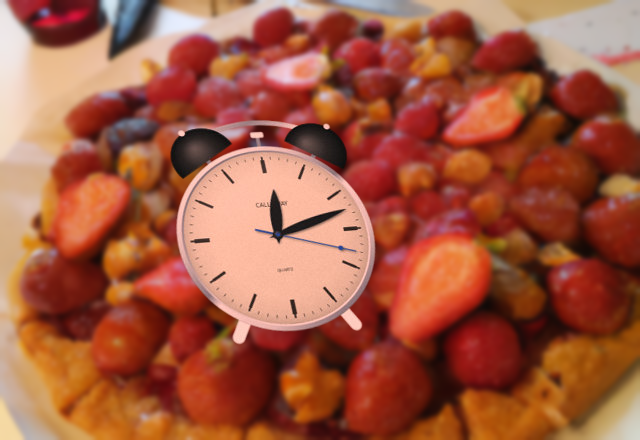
12:12:18
